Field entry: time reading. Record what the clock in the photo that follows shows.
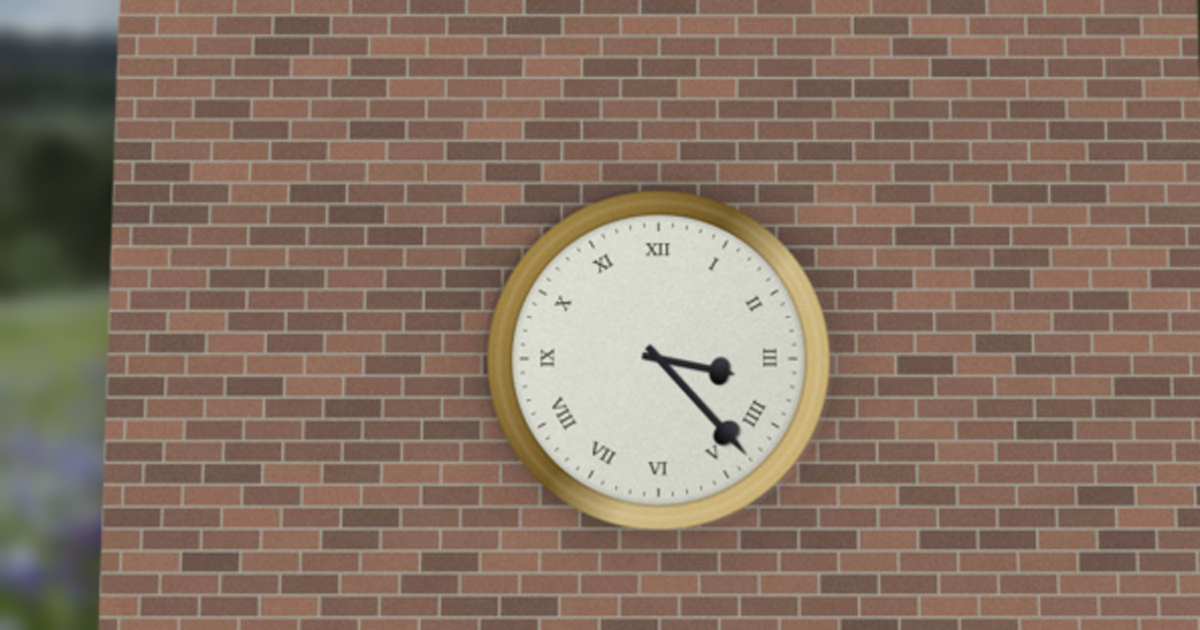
3:23
